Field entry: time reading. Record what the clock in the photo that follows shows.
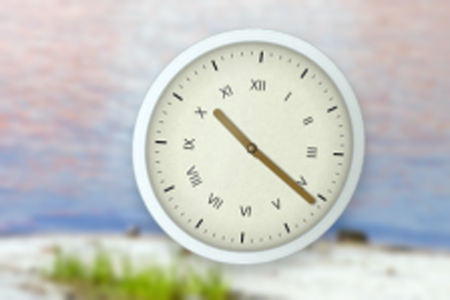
10:21
